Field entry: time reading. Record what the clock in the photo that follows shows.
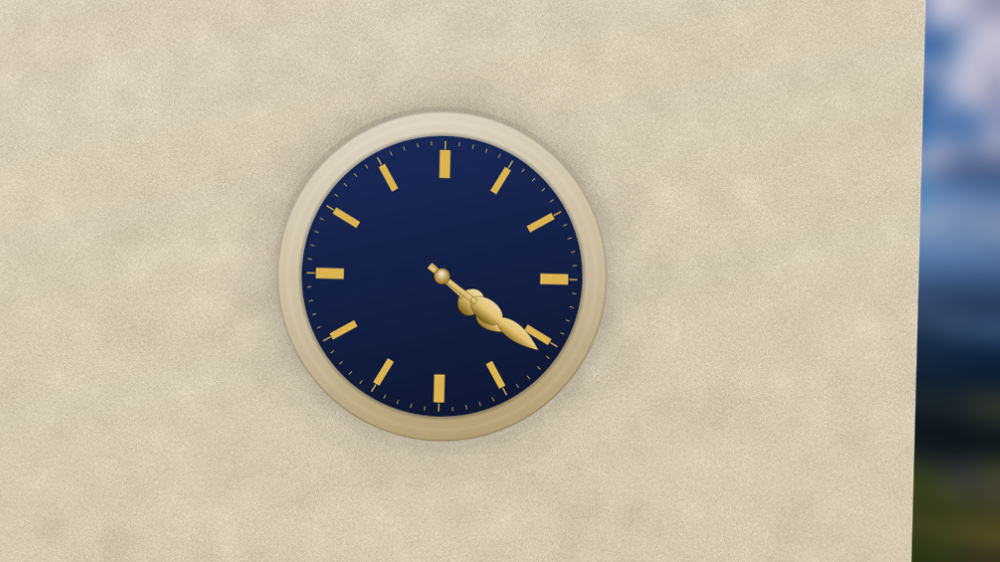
4:21
